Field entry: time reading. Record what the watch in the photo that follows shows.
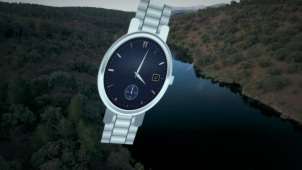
4:02
